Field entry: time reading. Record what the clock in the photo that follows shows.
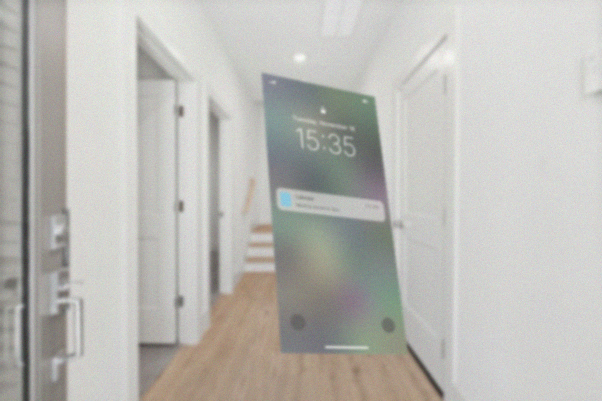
15:35
